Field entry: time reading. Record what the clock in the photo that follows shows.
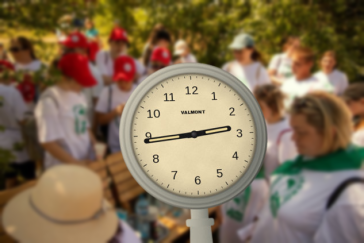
2:44
